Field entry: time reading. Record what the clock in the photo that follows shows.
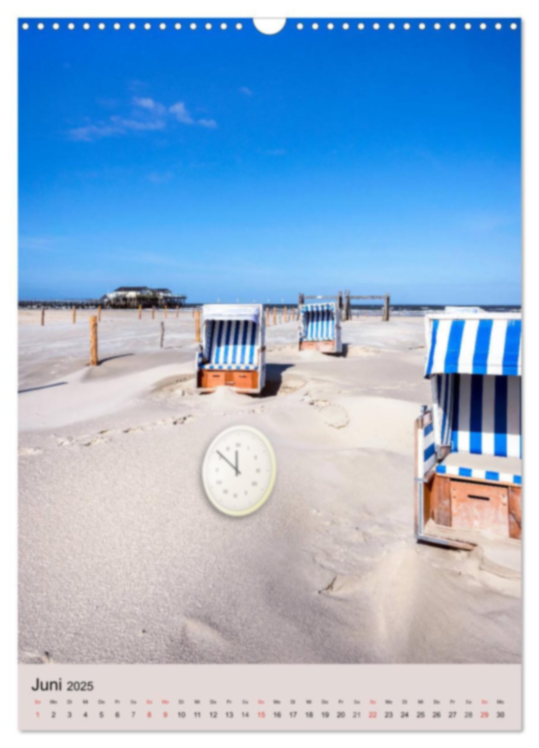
11:51
